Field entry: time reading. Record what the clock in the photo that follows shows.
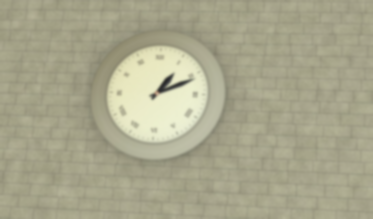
1:11
